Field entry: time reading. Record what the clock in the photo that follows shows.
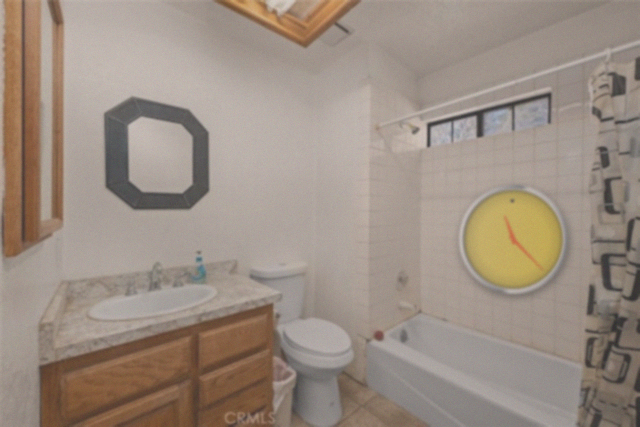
11:23
